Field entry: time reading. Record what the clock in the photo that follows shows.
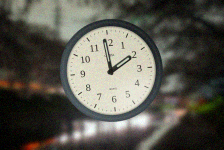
1:59
